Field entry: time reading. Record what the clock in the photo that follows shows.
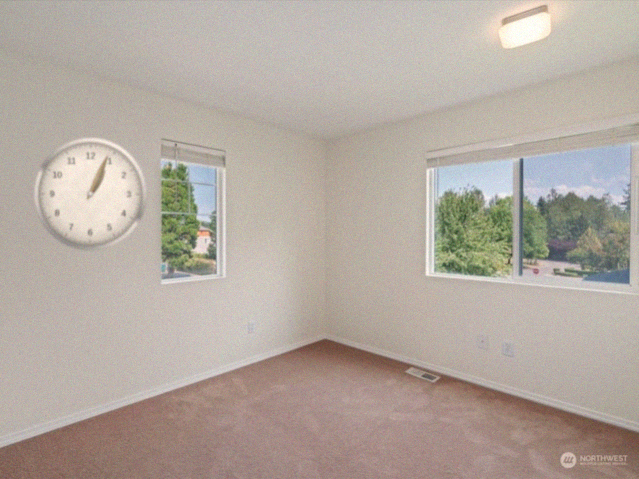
1:04
